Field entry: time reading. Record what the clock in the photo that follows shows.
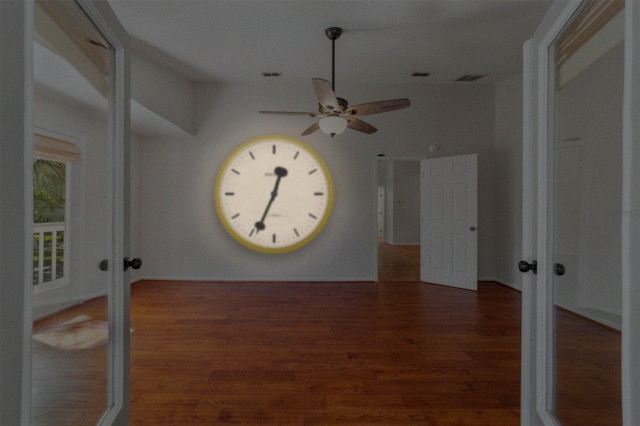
12:34
